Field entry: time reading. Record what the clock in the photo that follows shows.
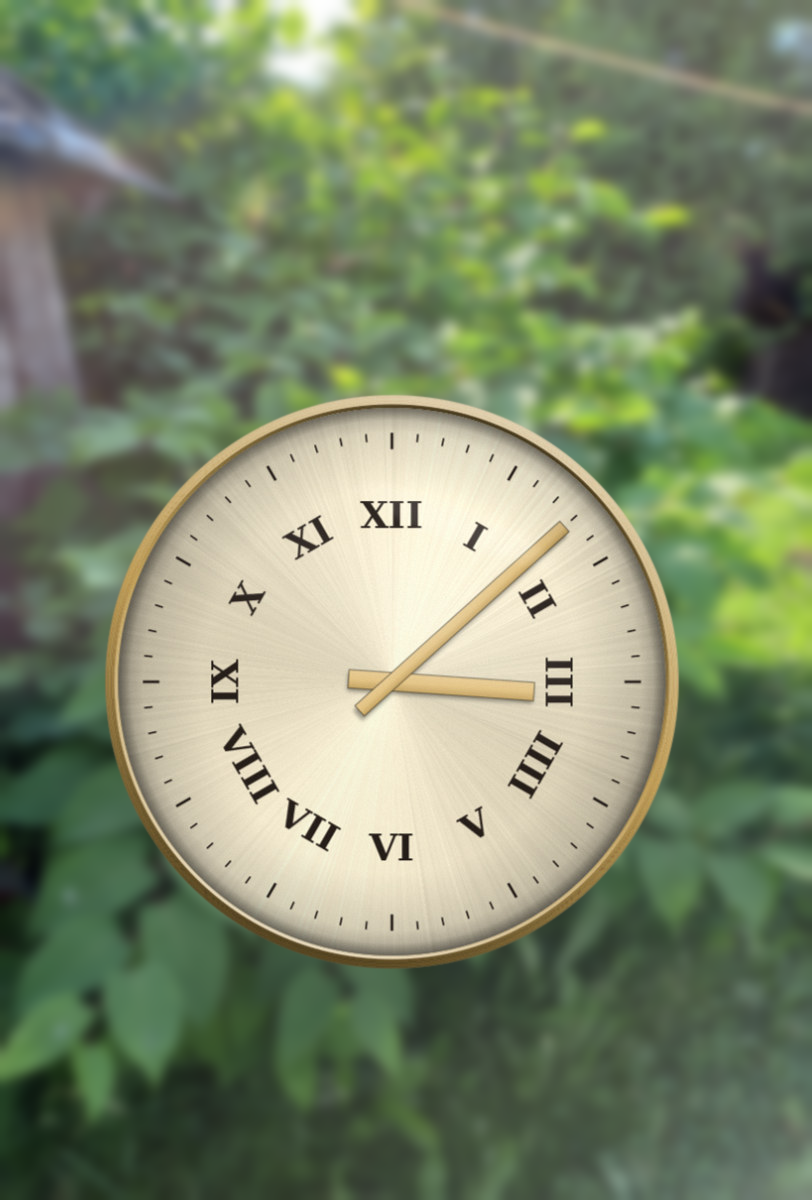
3:08
